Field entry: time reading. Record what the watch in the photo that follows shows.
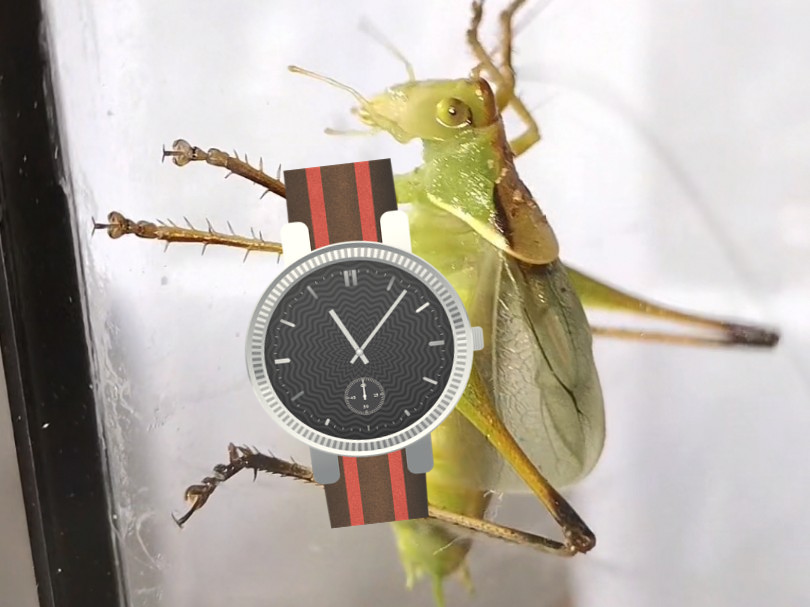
11:07
